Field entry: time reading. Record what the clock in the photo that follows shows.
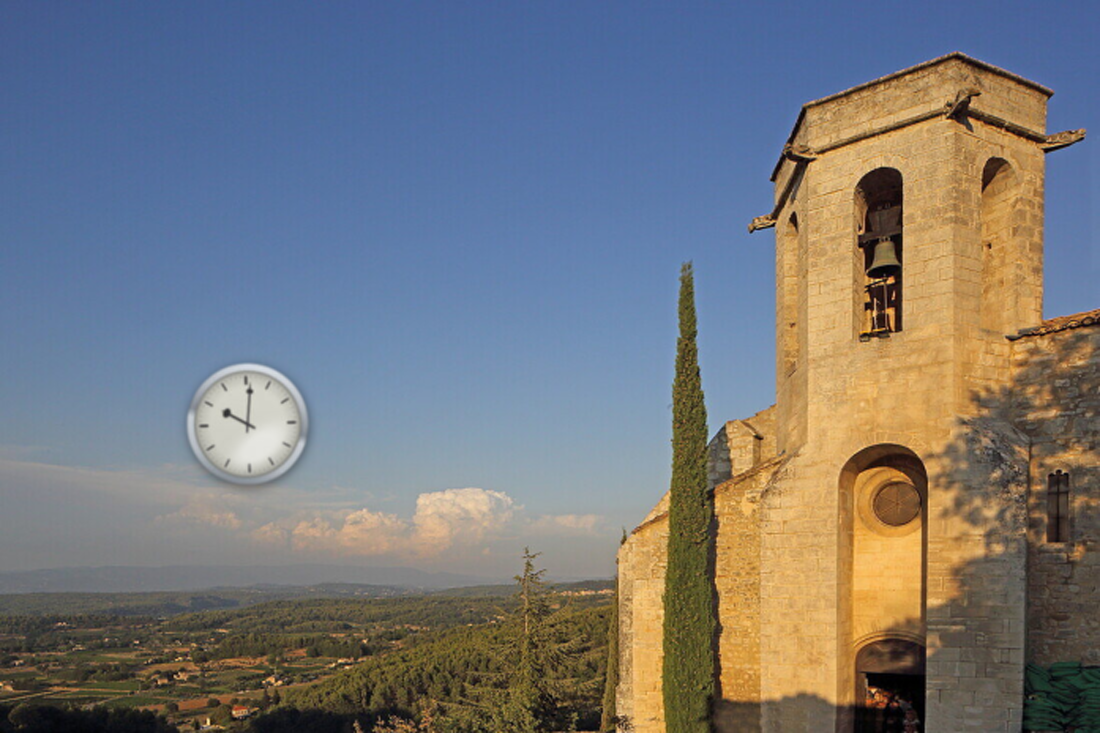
10:01
